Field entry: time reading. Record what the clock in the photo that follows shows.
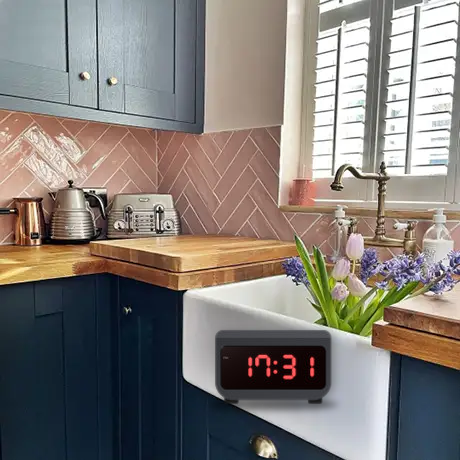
17:31
